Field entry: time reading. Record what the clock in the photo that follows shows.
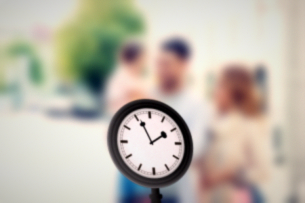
1:56
